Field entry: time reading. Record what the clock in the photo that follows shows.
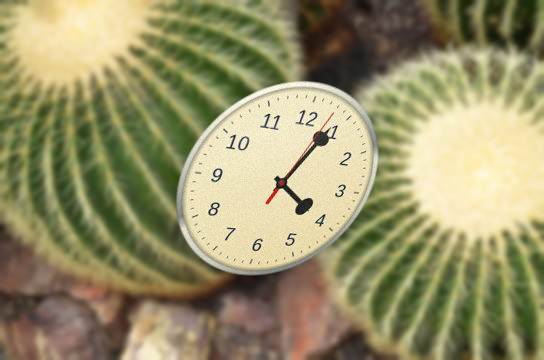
4:04:03
